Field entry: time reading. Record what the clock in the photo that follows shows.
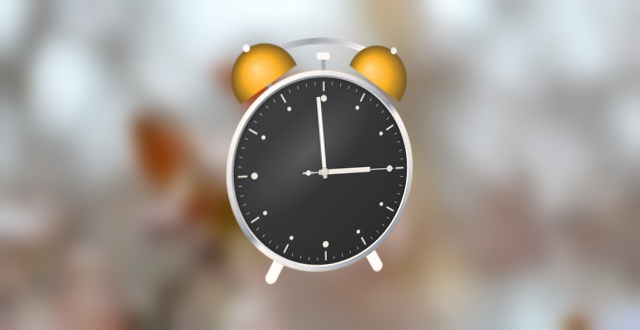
2:59:15
